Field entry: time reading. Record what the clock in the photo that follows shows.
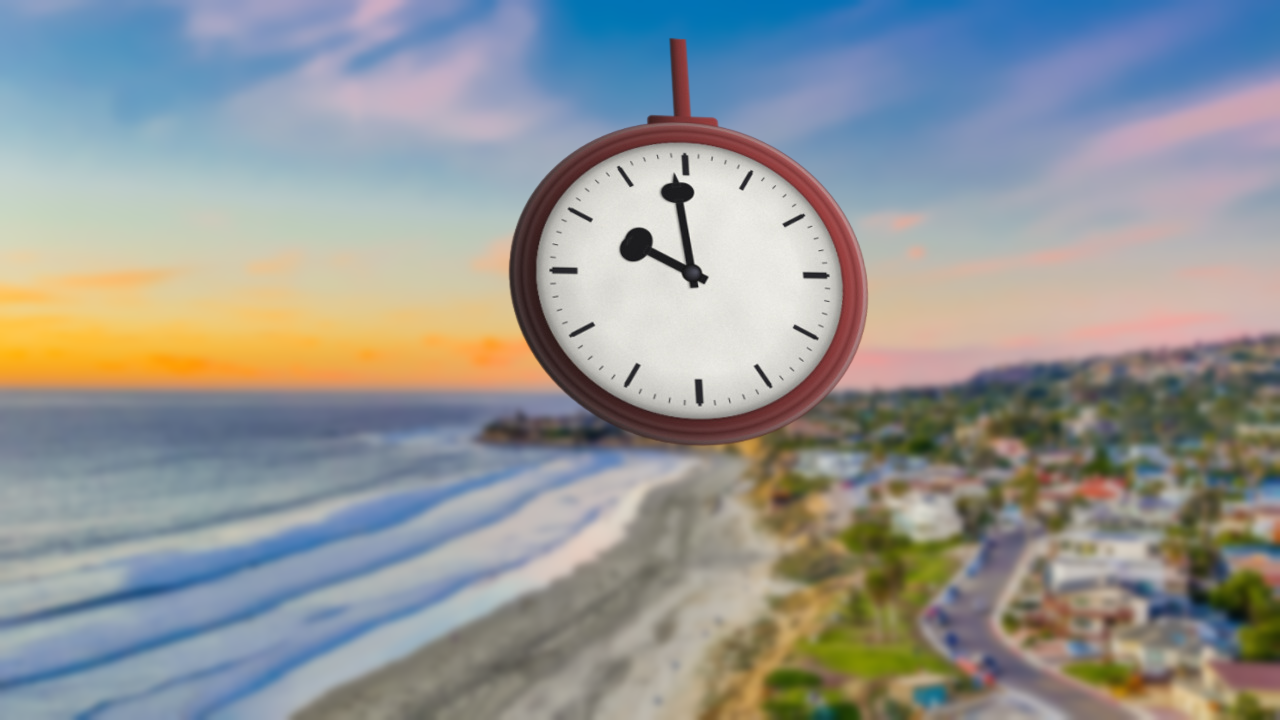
9:59
